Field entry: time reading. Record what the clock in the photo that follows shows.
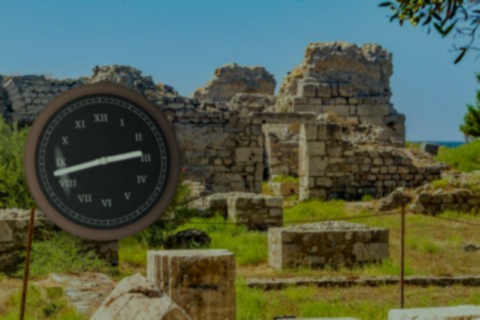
2:43
